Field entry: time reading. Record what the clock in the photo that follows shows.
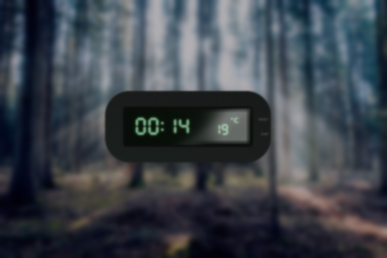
0:14
